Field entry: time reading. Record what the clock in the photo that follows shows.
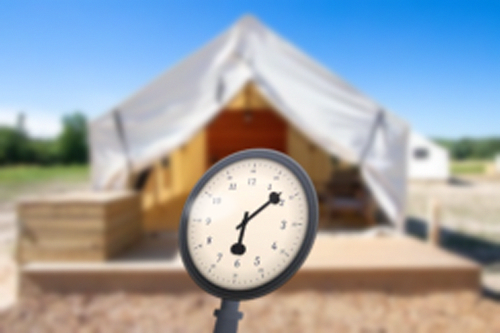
6:08
